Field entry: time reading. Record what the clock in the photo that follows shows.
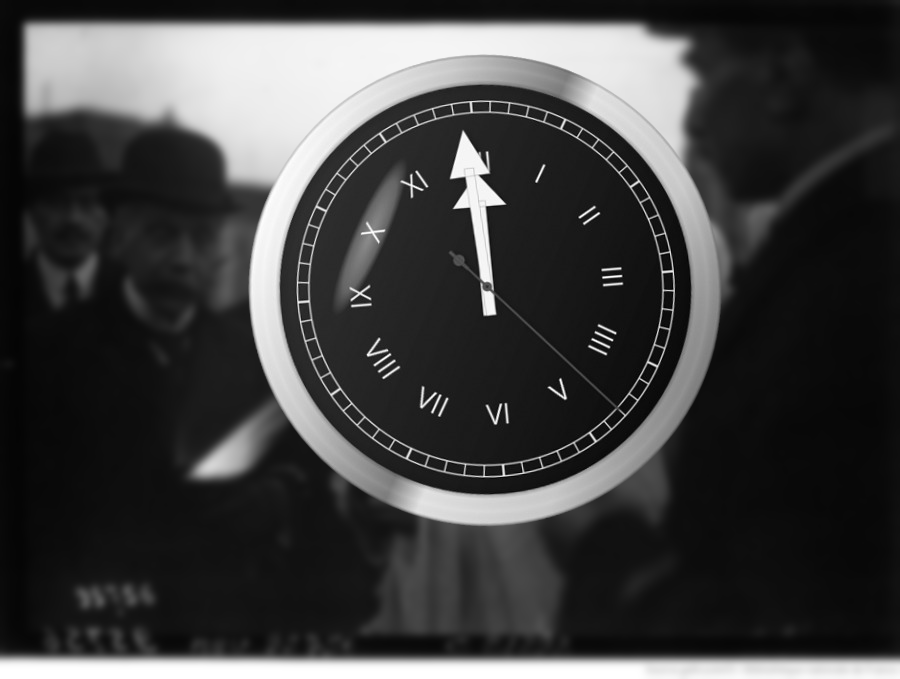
11:59:23
